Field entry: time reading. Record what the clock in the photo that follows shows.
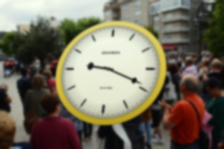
9:19
